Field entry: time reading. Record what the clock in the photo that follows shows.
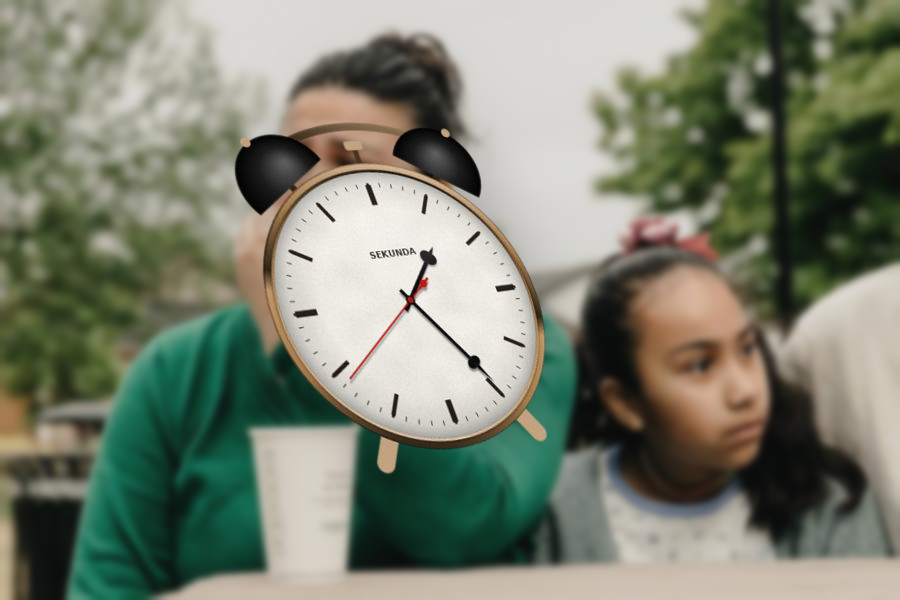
1:24:39
